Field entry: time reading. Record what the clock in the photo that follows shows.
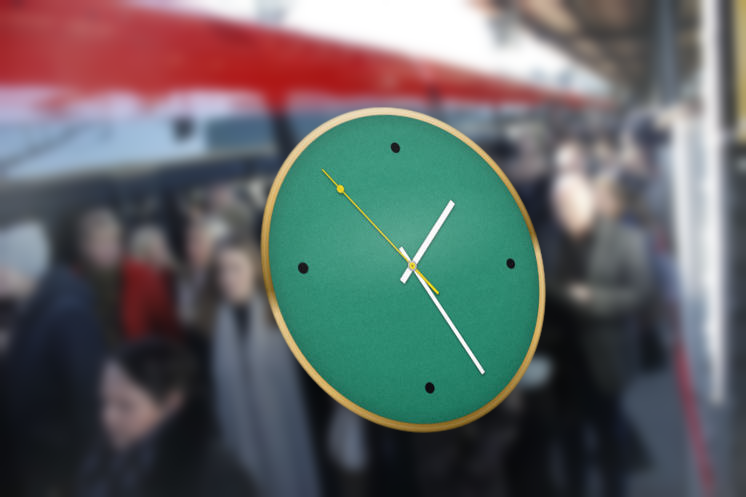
1:24:53
